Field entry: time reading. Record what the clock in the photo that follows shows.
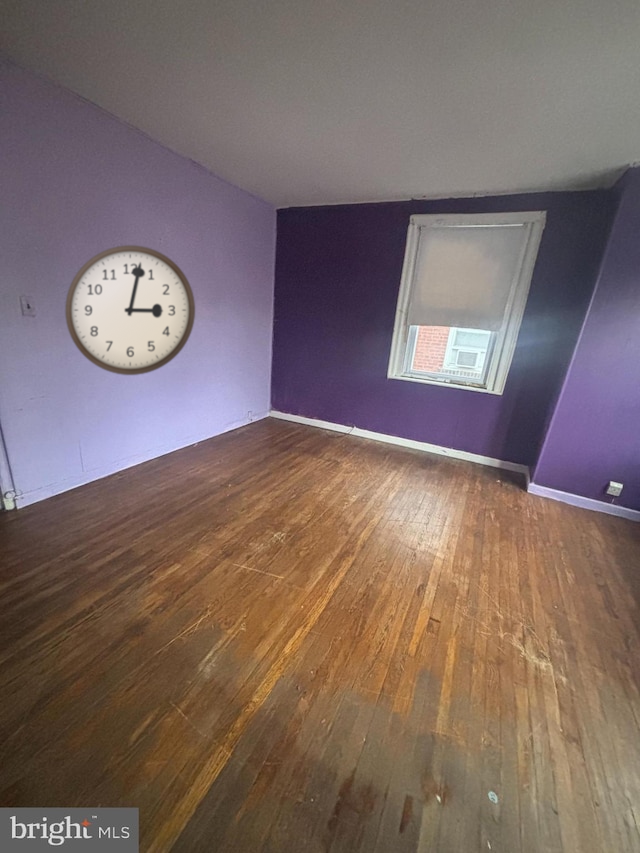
3:02
